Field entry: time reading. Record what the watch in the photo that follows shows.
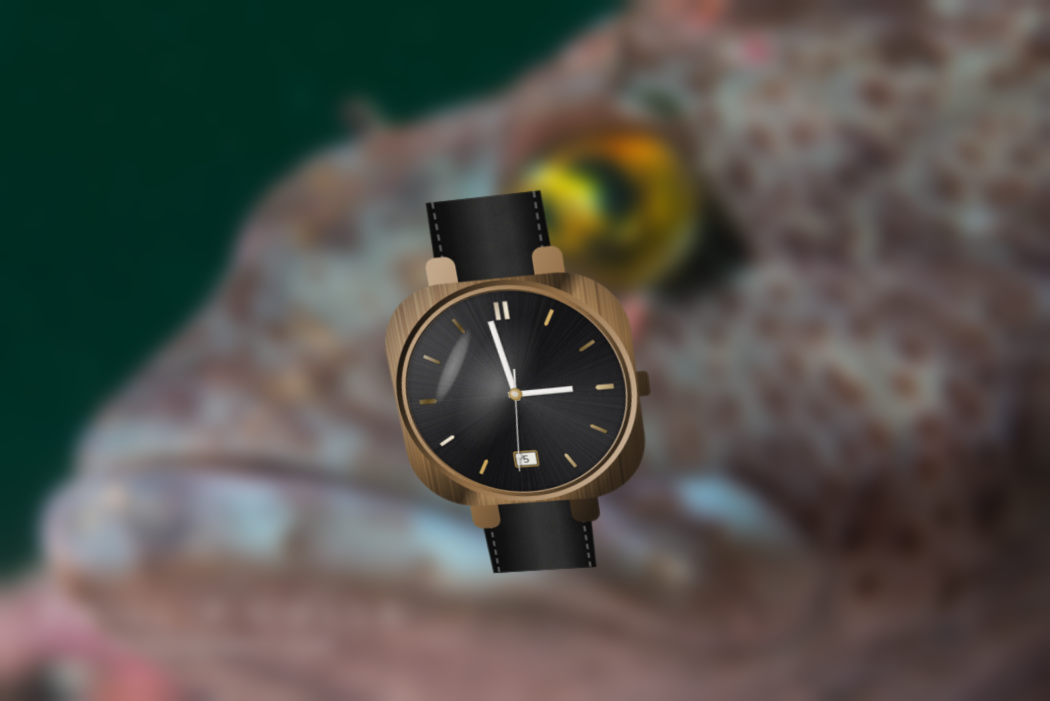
2:58:31
